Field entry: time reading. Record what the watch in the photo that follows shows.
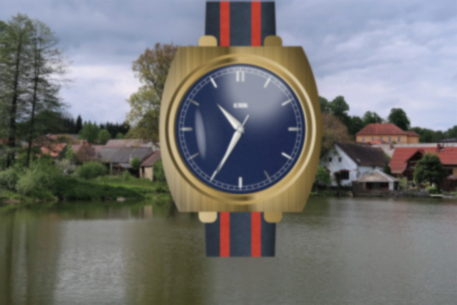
10:34:35
